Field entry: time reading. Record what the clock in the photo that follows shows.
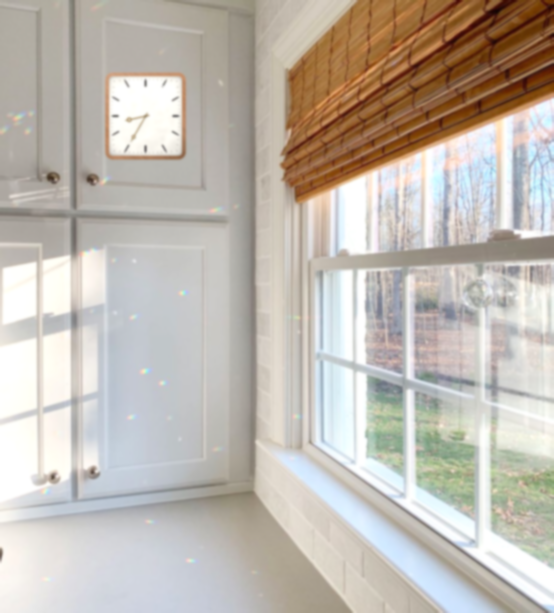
8:35
